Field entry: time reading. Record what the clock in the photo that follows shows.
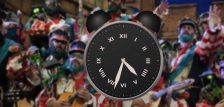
4:33
